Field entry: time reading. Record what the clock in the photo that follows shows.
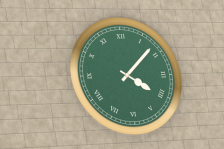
4:08
